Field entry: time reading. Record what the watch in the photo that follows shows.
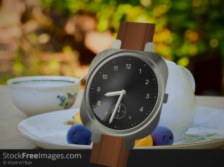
8:32
